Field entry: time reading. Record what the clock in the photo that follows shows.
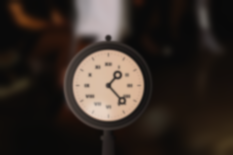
1:23
